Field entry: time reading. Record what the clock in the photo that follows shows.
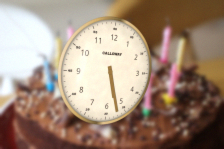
5:27
